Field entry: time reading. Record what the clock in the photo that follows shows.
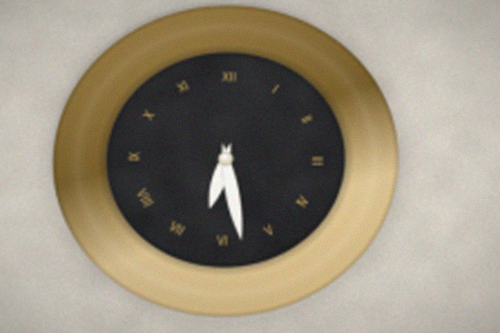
6:28
